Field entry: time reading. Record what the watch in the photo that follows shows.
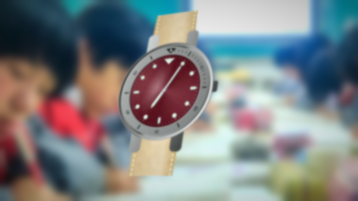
7:05
